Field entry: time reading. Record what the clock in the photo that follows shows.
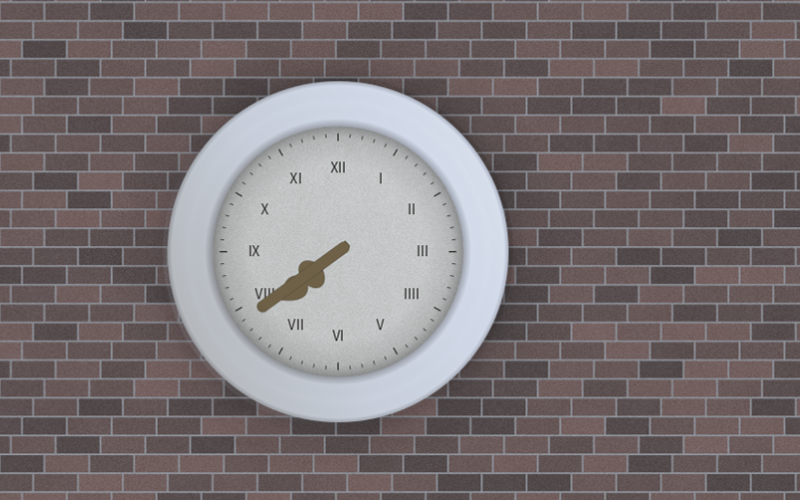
7:39
